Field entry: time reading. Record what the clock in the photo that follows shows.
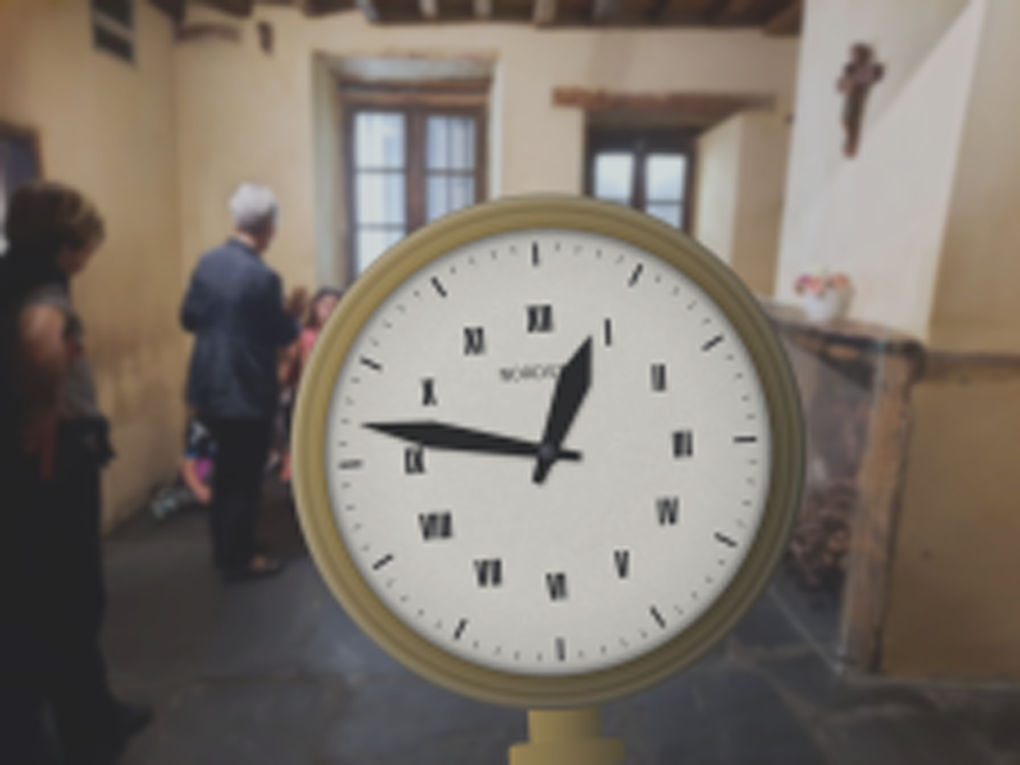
12:47
